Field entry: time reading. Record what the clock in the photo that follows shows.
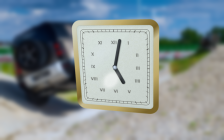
5:02
